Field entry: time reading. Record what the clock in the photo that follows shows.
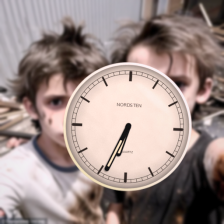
6:34
